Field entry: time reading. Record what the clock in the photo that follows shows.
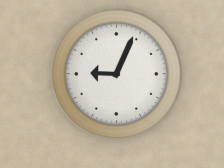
9:04
